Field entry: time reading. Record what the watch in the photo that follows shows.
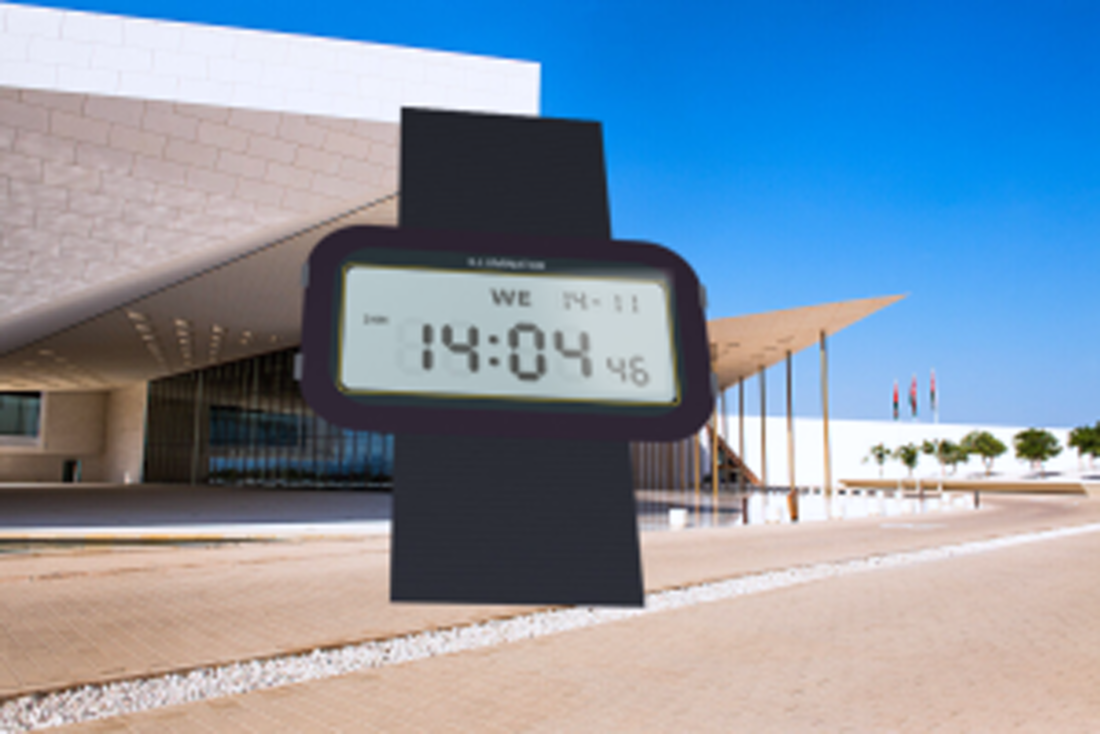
14:04:46
